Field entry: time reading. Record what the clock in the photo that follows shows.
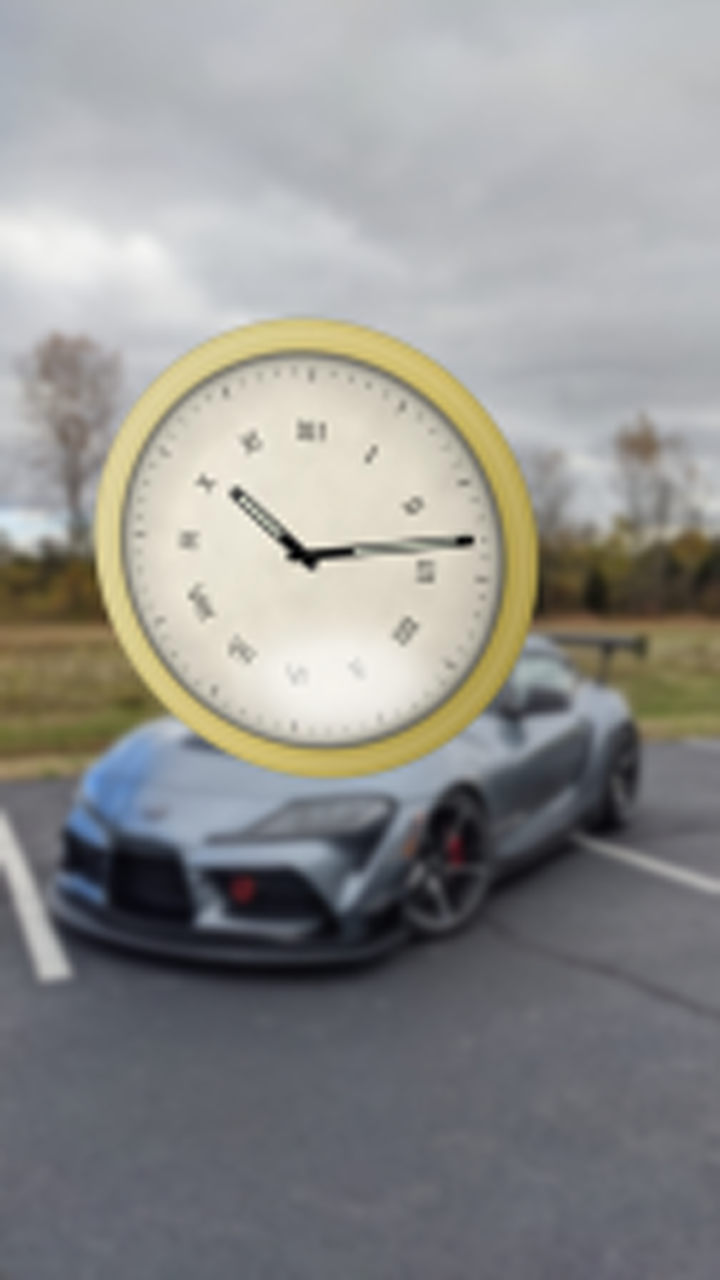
10:13
